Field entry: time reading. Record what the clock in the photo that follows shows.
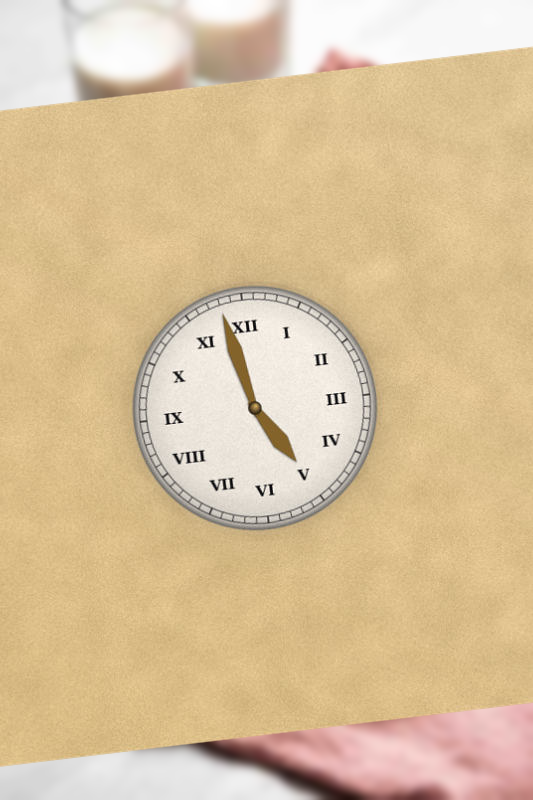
4:58
